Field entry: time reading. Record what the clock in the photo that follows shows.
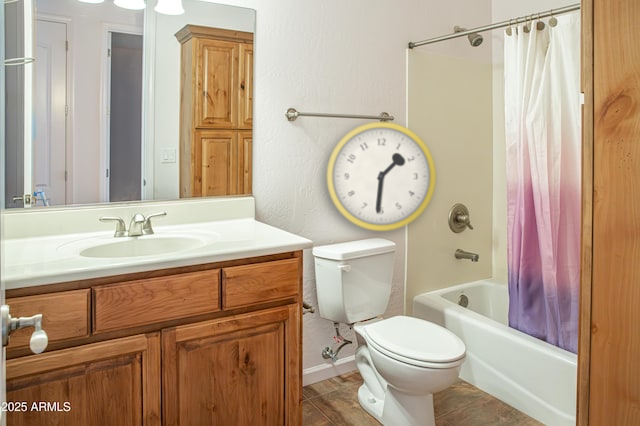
1:31
